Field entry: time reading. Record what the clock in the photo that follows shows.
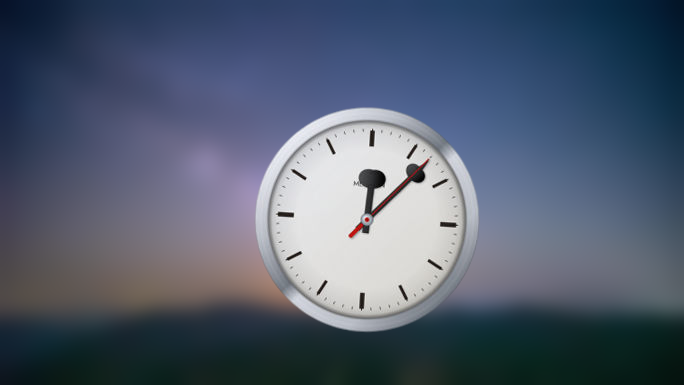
12:07:07
